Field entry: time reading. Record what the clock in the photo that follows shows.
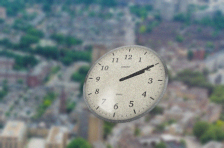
2:10
